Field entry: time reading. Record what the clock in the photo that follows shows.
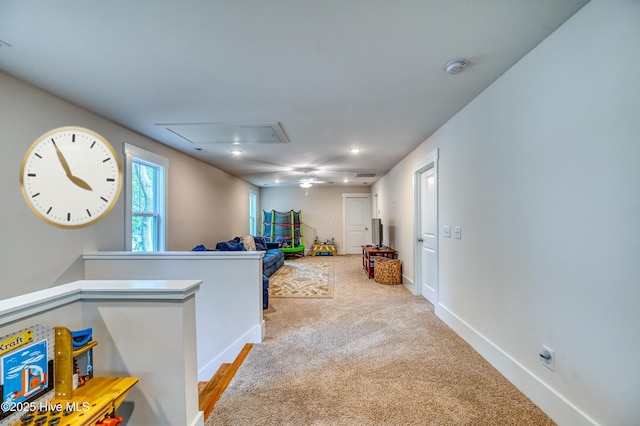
3:55
